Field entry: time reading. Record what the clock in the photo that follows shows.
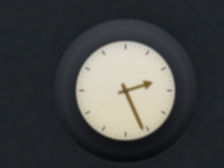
2:26
